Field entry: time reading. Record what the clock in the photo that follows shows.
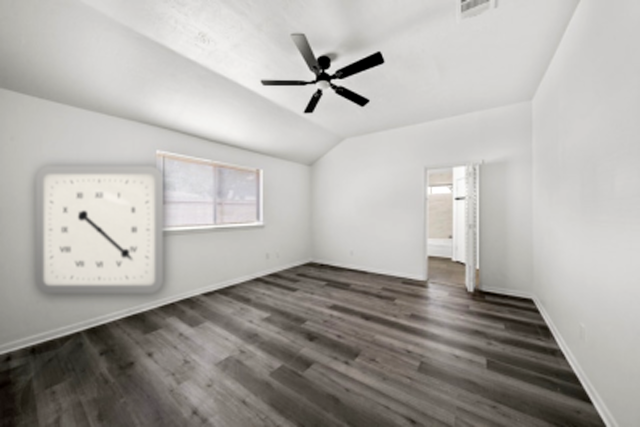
10:22
